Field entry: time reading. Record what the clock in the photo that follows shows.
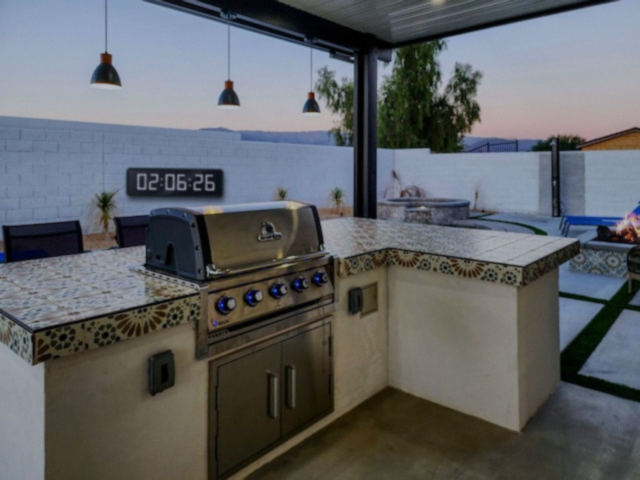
2:06:26
